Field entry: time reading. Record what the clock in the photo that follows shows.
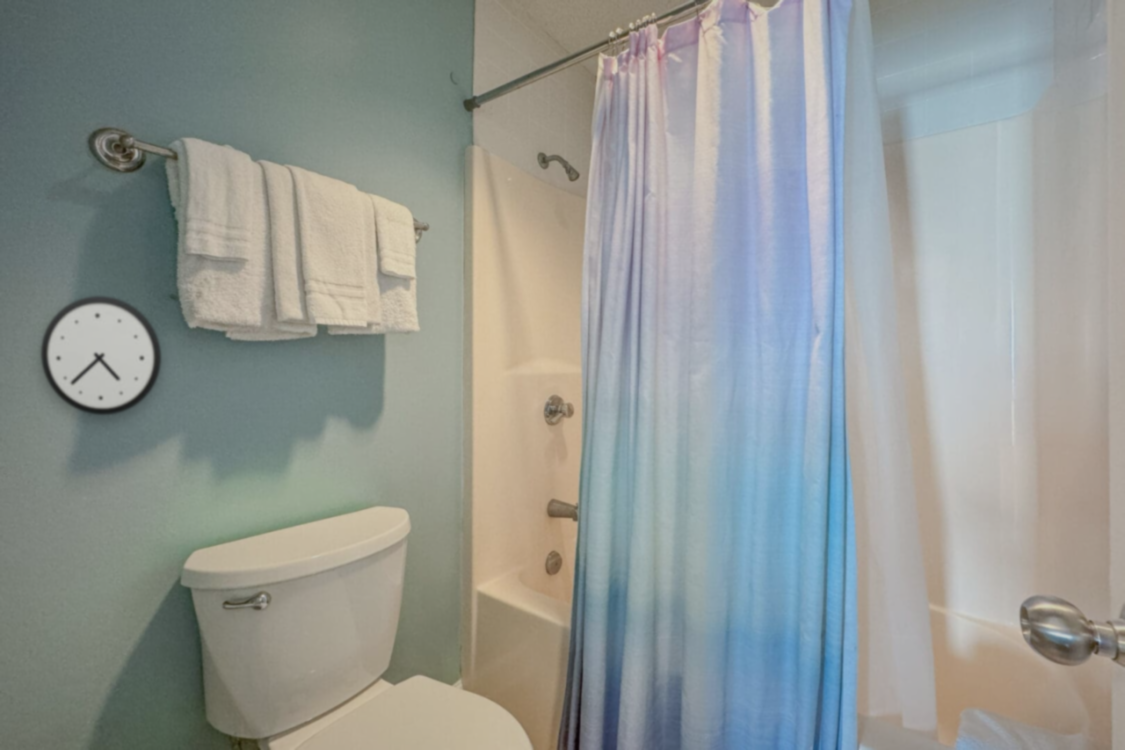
4:38
